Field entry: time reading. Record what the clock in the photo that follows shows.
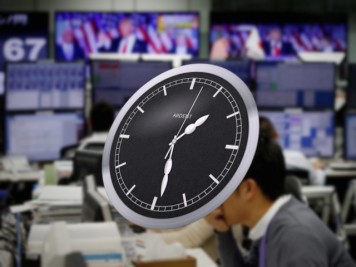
1:29:02
